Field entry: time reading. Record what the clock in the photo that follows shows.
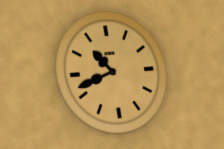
10:42
